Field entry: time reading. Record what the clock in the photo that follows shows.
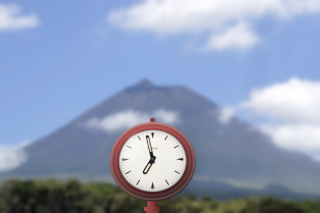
6:58
